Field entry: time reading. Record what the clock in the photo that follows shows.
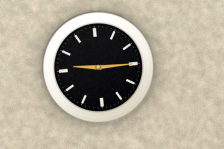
9:15
